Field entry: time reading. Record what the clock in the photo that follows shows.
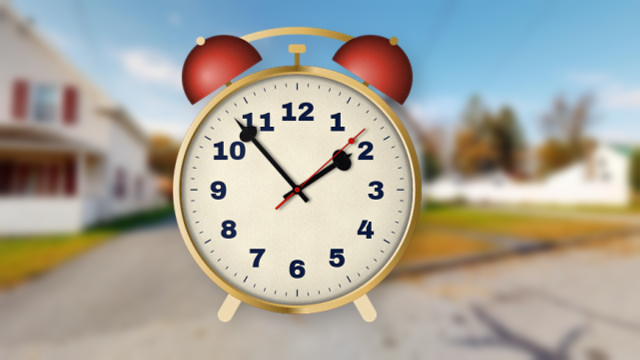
1:53:08
